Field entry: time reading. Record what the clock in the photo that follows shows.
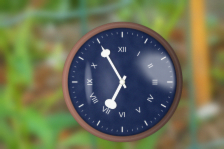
6:55
